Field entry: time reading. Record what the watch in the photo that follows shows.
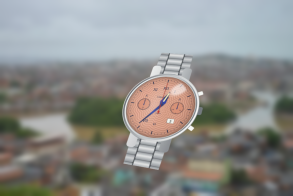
12:36
